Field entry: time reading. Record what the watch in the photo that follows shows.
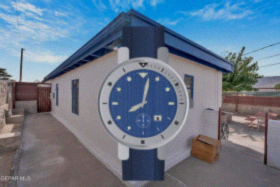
8:02
